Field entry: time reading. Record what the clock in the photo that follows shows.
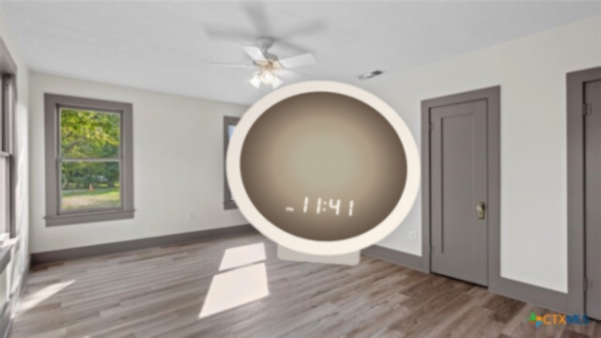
11:41
